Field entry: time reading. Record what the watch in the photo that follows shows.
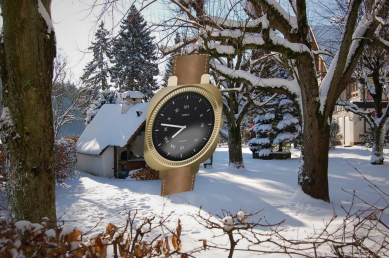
7:47
